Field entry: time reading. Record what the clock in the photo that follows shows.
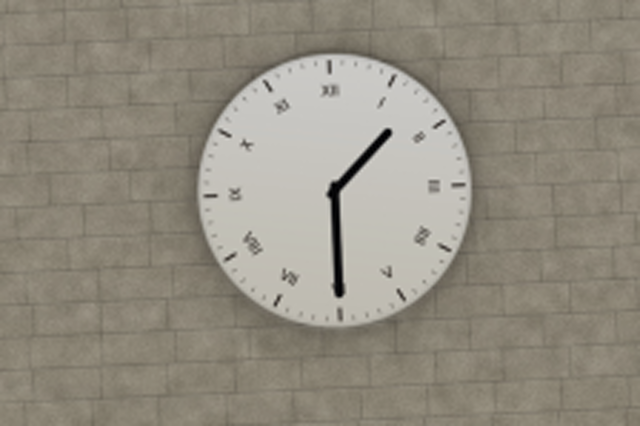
1:30
